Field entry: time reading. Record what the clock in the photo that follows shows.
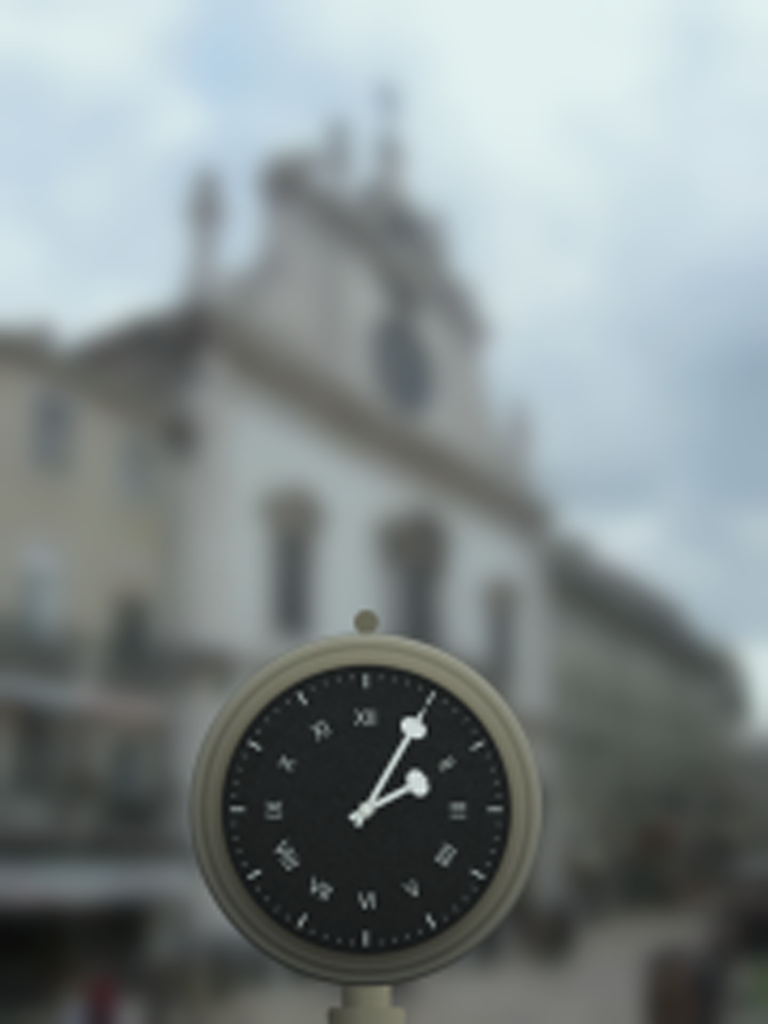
2:05
